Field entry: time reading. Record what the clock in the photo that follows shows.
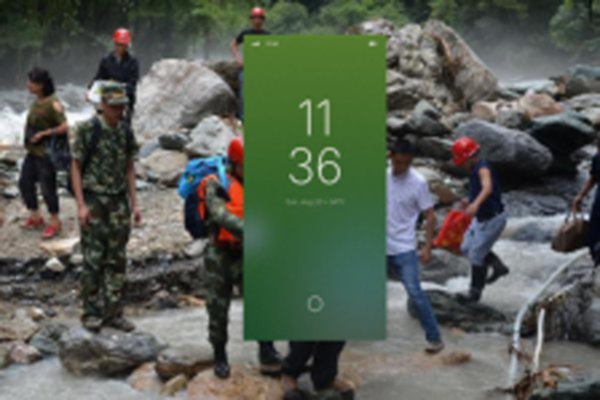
11:36
